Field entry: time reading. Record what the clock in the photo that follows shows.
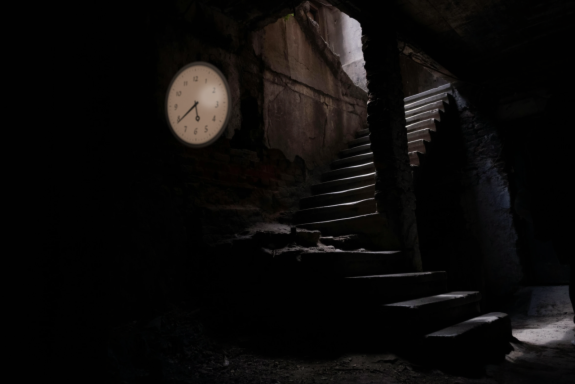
5:39
